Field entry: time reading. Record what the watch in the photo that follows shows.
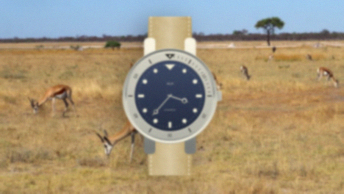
3:37
